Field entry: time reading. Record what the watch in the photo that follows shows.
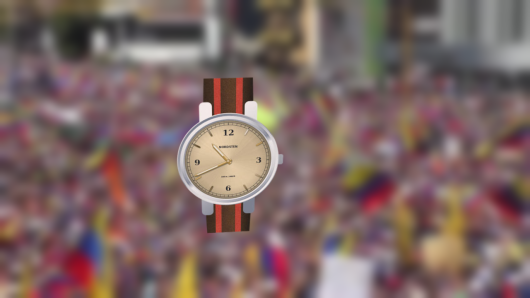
10:41
